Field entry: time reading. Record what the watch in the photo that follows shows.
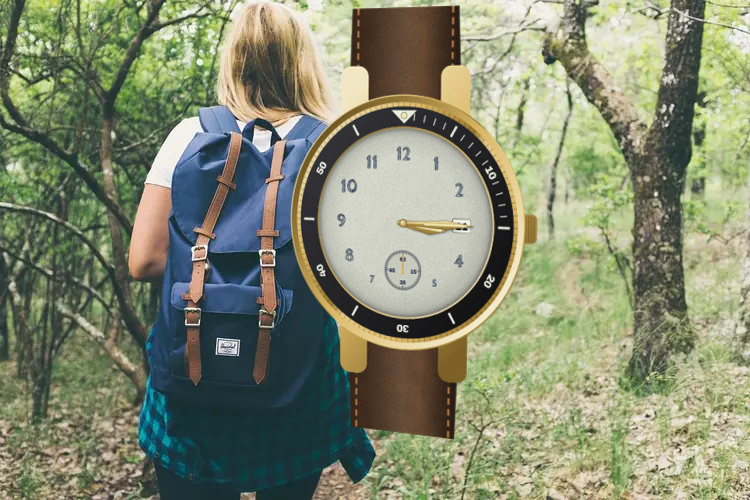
3:15
